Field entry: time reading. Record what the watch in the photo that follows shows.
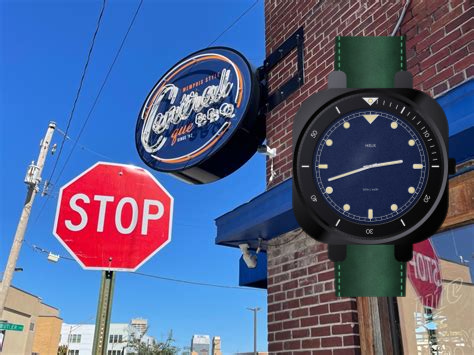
2:42
